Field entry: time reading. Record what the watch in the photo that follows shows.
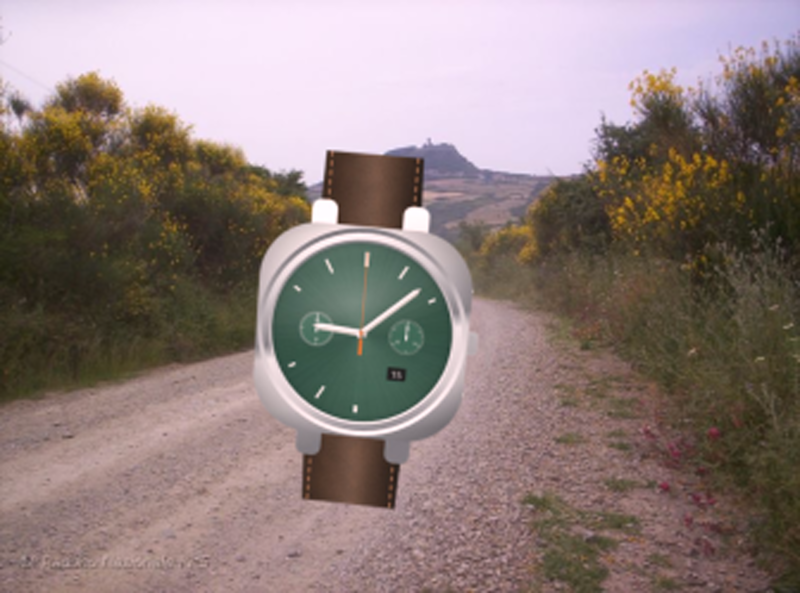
9:08
